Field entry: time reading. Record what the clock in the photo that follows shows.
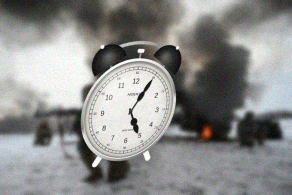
5:05
